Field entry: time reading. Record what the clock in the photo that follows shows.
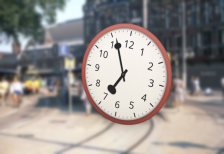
6:56
